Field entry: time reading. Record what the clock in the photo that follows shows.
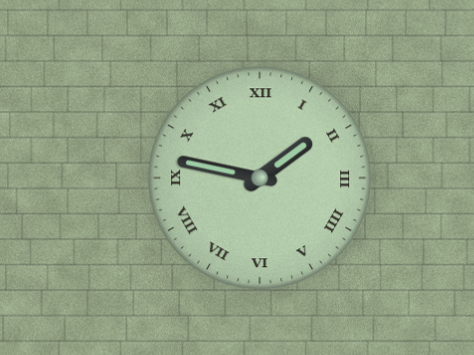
1:47
